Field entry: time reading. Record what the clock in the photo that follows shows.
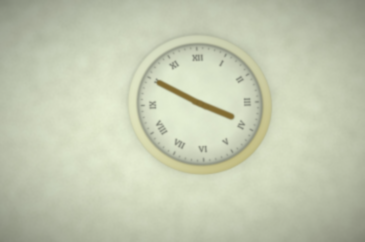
3:50
